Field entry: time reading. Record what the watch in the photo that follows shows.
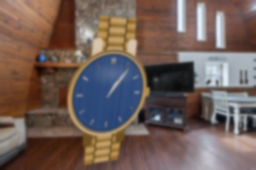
1:06
